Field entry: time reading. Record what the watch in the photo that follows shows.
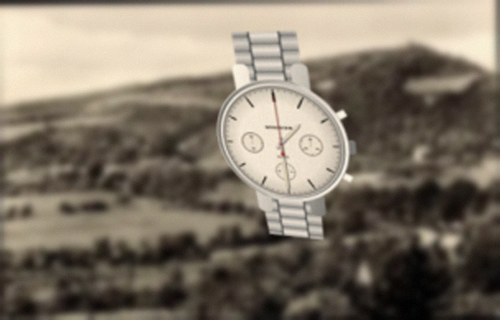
1:30
